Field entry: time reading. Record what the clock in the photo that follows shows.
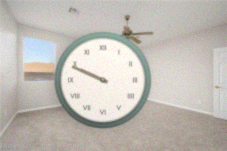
9:49
